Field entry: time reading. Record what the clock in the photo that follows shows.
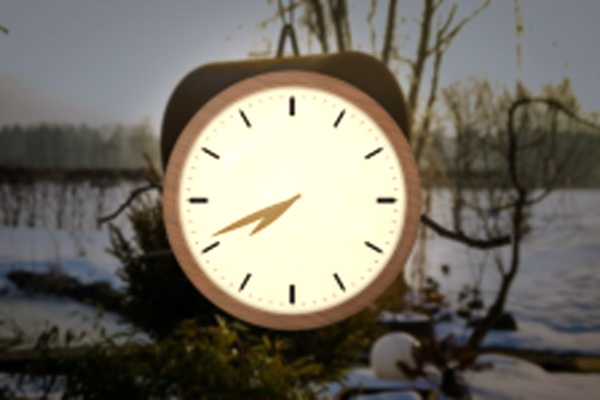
7:41
